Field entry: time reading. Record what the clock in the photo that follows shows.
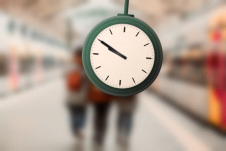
9:50
